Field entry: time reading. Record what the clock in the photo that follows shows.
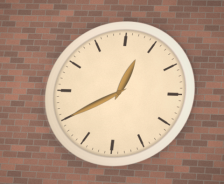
12:40
